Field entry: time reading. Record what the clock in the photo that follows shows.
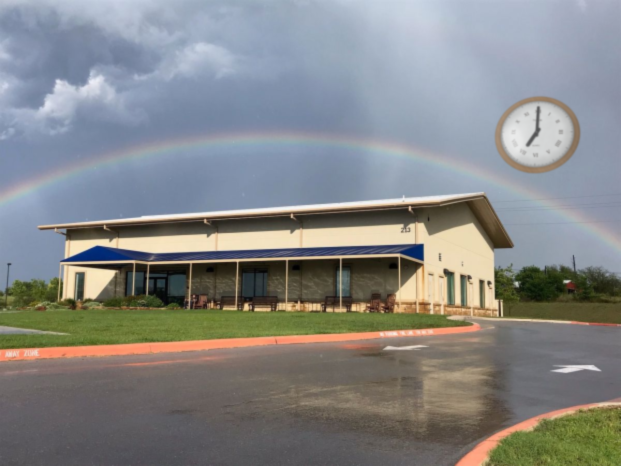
7:00
